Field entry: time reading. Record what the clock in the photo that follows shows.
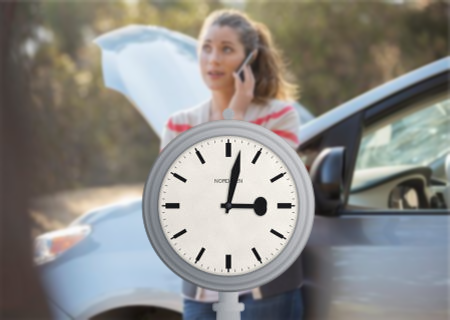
3:02
